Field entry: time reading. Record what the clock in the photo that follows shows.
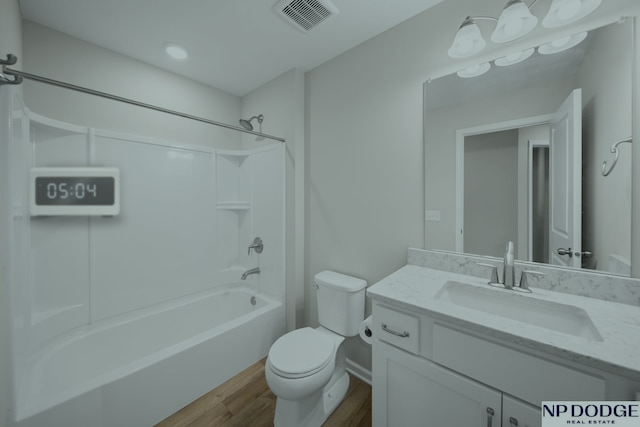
5:04
